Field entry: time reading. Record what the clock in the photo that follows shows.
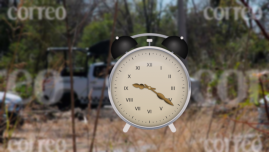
9:21
